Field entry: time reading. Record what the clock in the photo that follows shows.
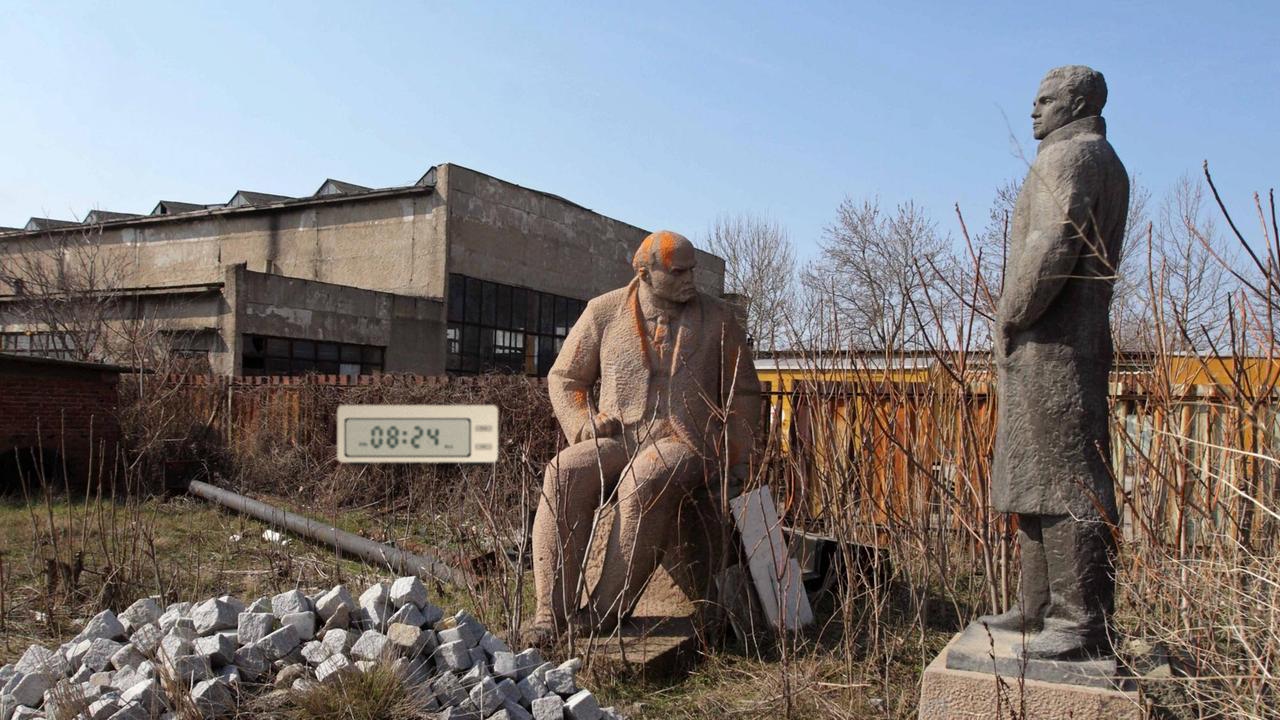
8:24
